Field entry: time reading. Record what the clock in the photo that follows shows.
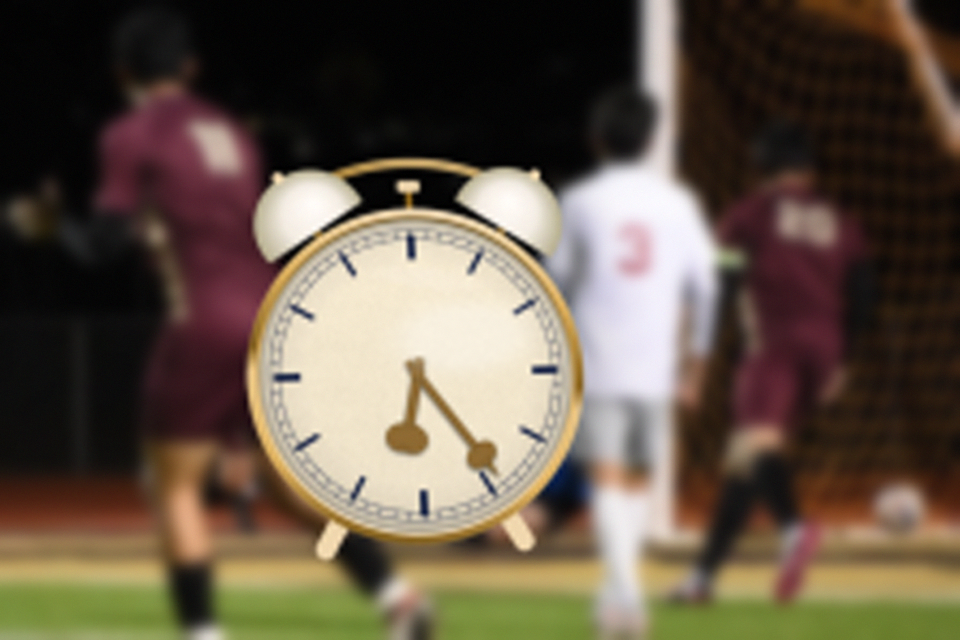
6:24
